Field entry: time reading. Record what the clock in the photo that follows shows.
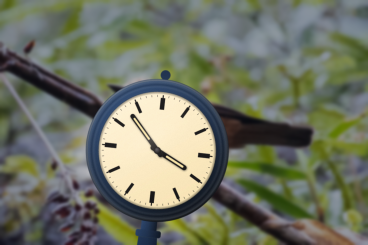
3:53
